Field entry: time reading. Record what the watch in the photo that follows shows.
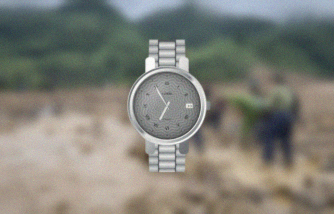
6:55
